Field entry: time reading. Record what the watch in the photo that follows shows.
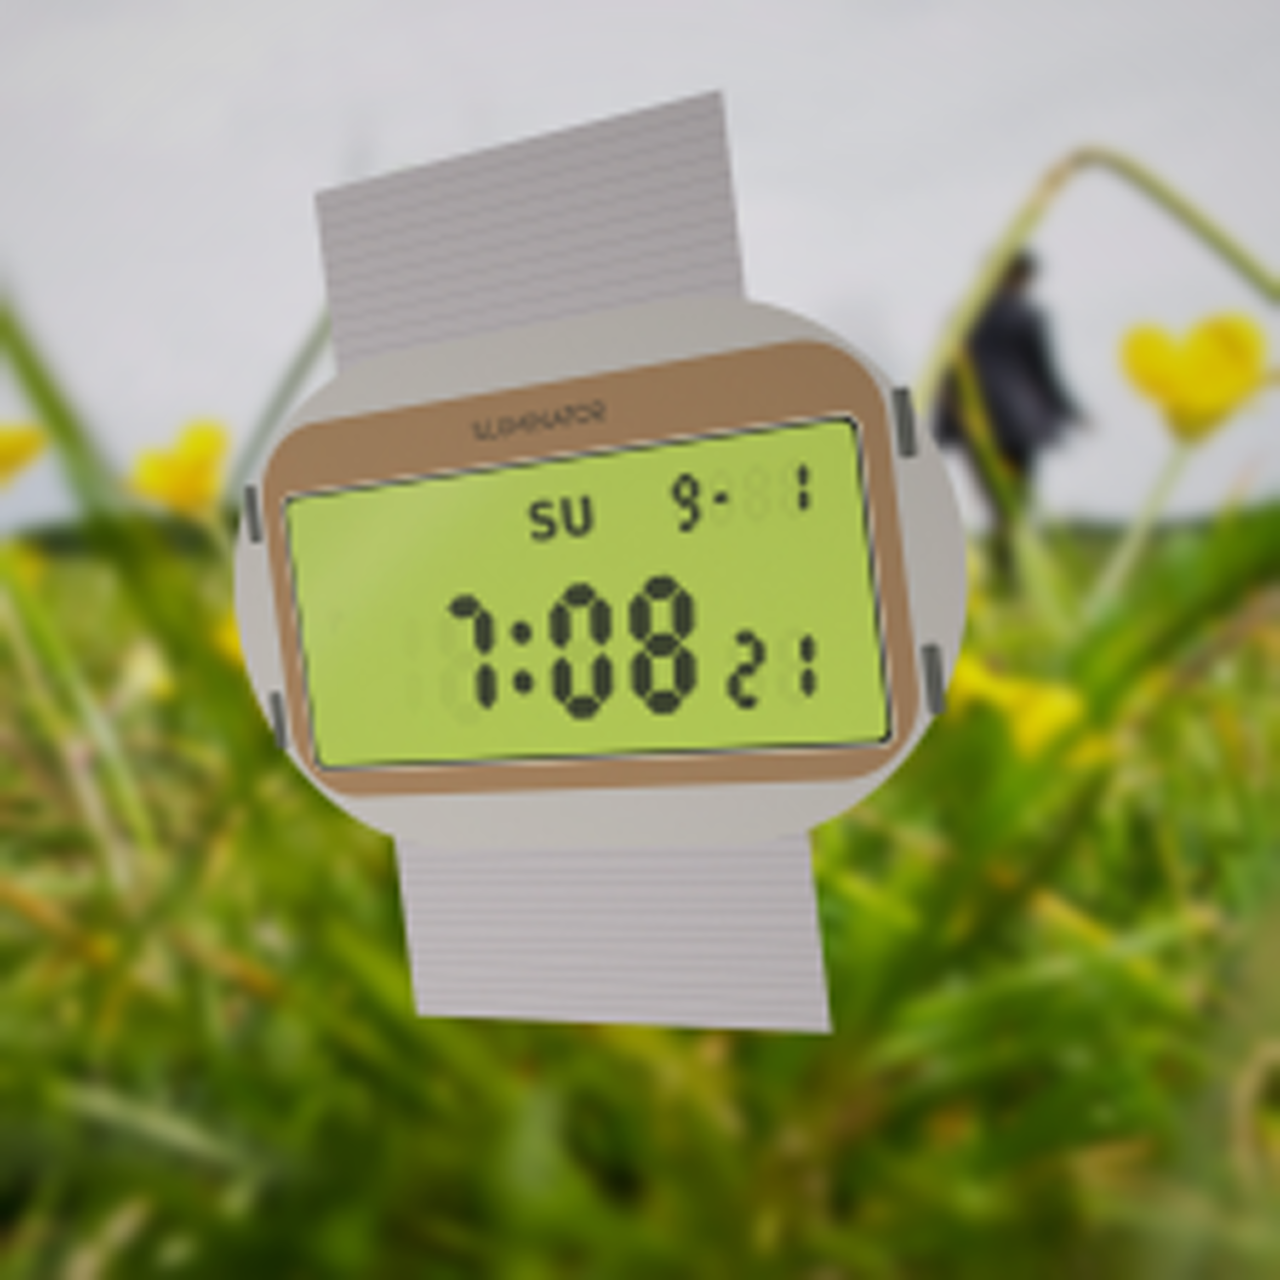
7:08:21
